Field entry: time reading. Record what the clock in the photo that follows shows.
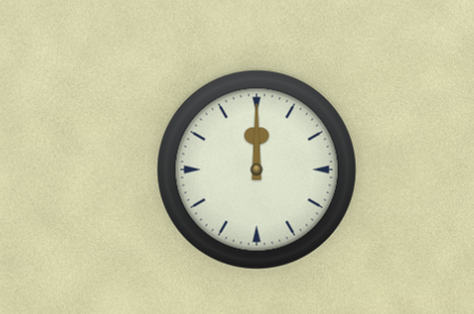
12:00
